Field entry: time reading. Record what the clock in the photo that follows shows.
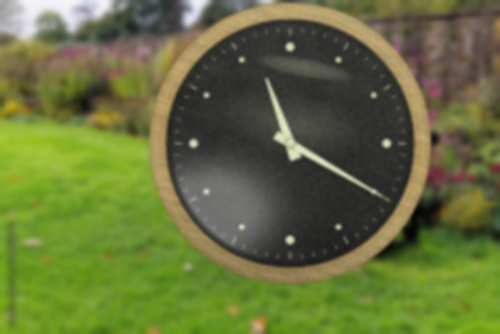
11:20
